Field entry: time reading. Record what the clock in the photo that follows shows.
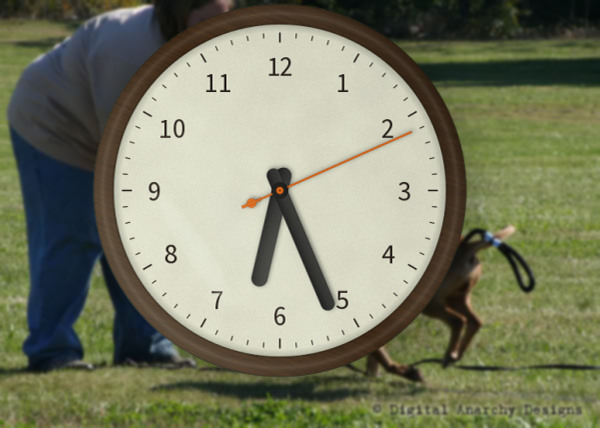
6:26:11
